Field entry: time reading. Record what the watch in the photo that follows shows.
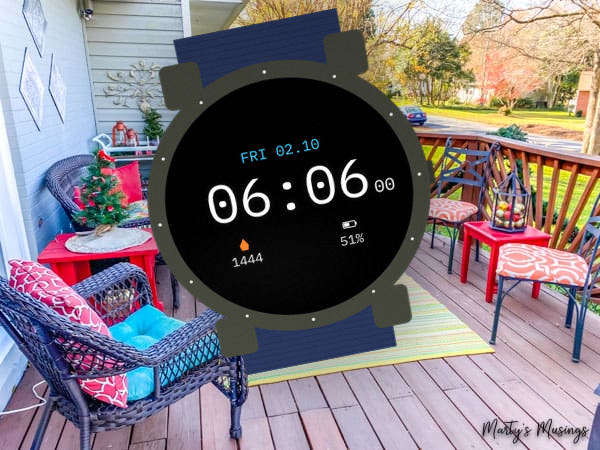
6:06:00
